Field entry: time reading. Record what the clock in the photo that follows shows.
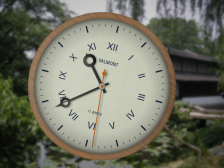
10:38:29
